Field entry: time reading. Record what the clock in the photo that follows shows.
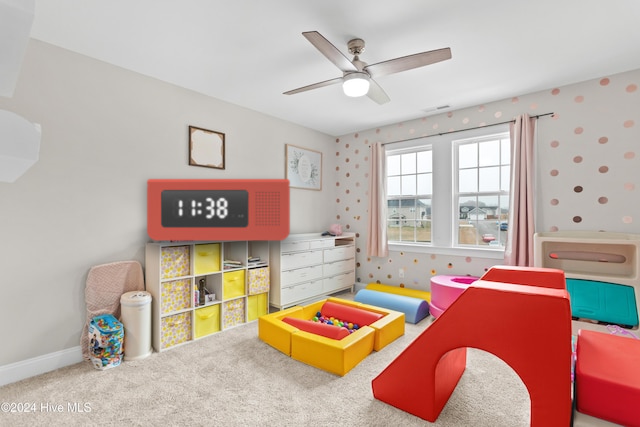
11:38
